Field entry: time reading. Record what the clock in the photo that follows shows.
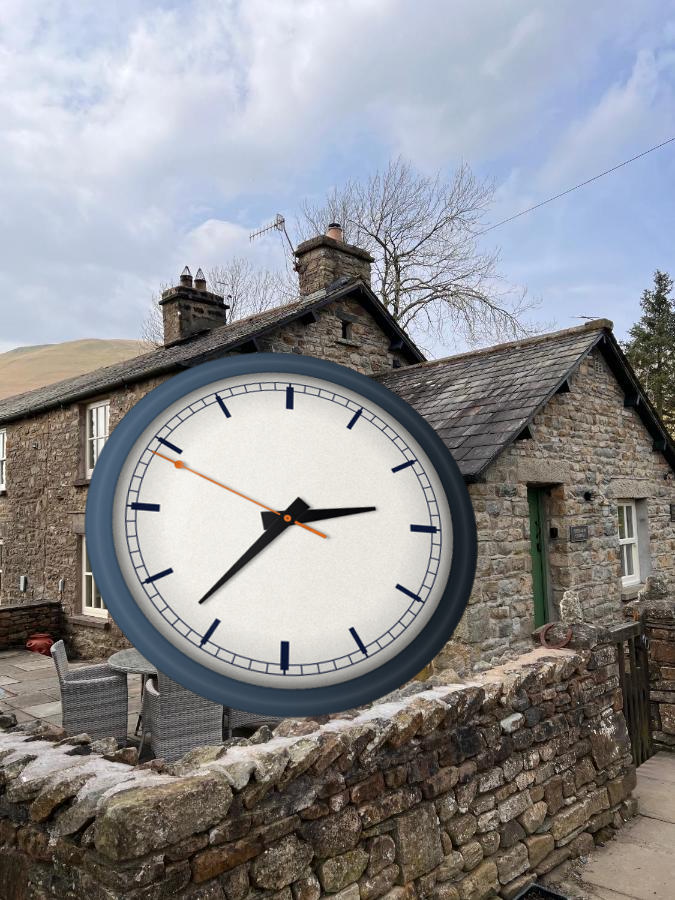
2:36:49
